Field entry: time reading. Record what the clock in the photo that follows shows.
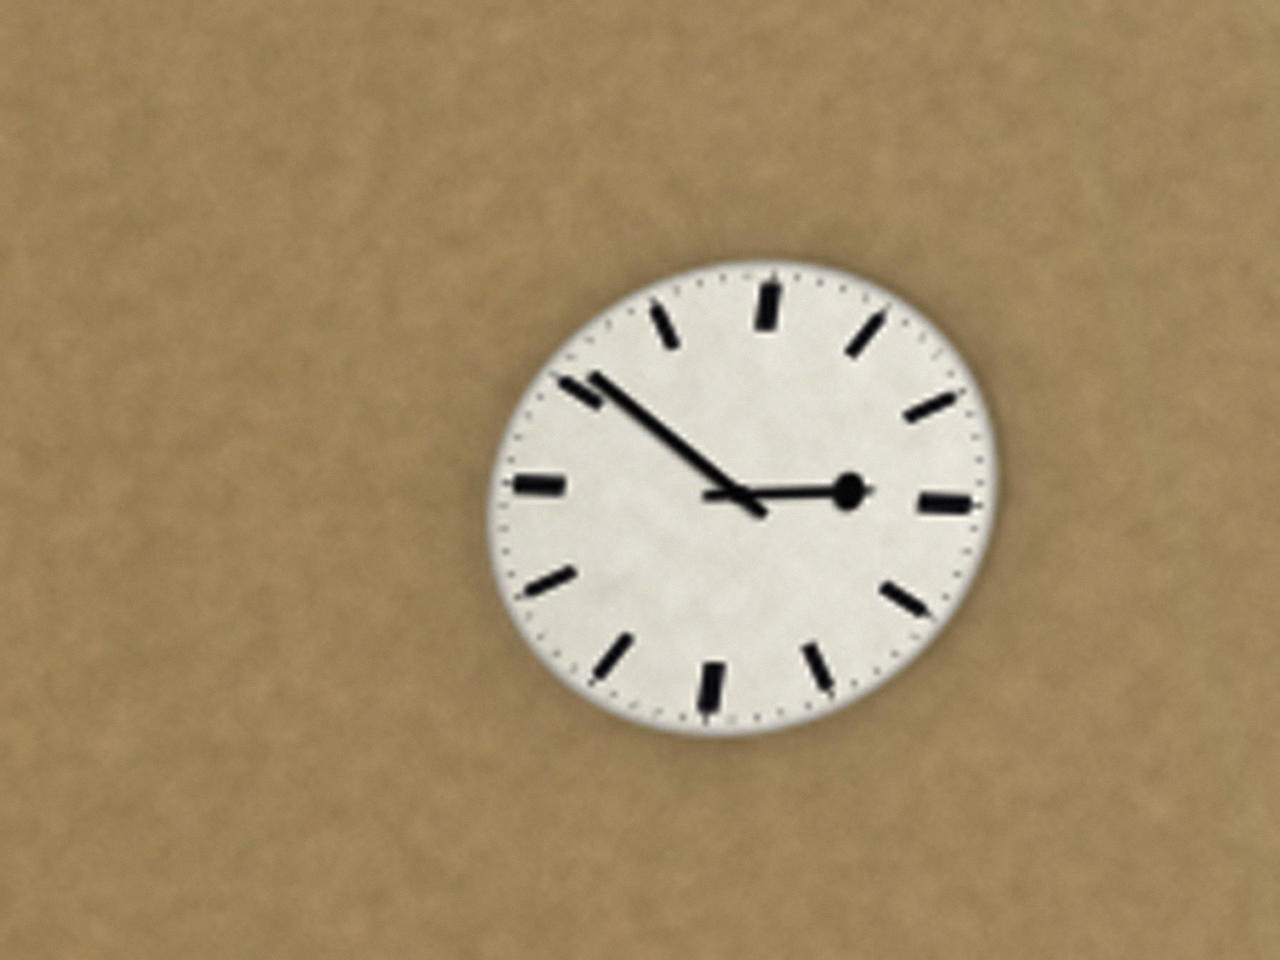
2:51
